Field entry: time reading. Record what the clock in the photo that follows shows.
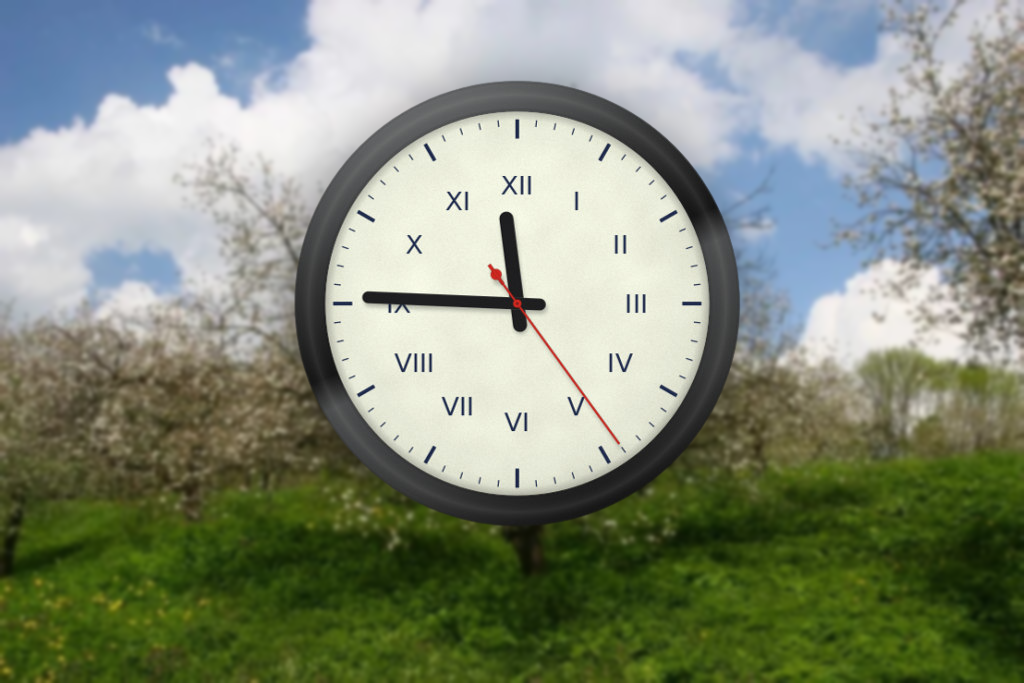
11:45:24
